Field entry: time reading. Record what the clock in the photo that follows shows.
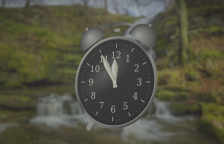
11:55
